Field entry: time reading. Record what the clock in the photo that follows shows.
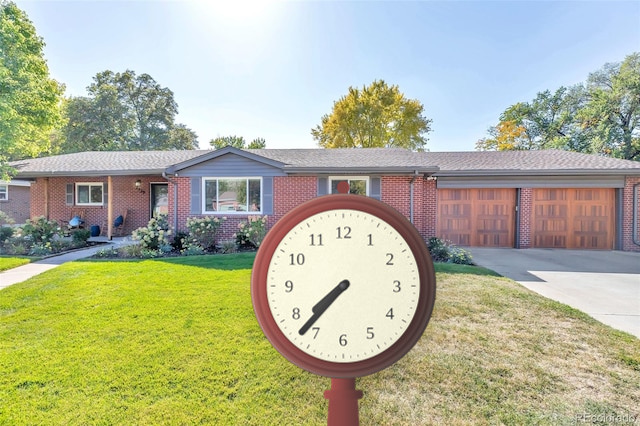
7:37
